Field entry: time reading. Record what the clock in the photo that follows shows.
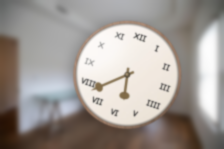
5:38
